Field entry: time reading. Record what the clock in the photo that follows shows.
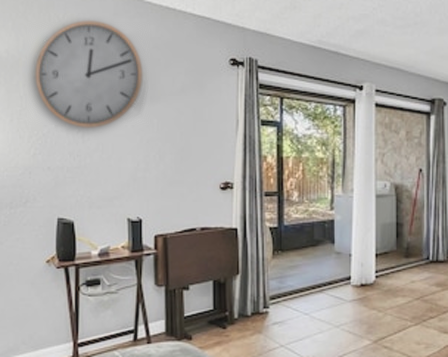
12:12
